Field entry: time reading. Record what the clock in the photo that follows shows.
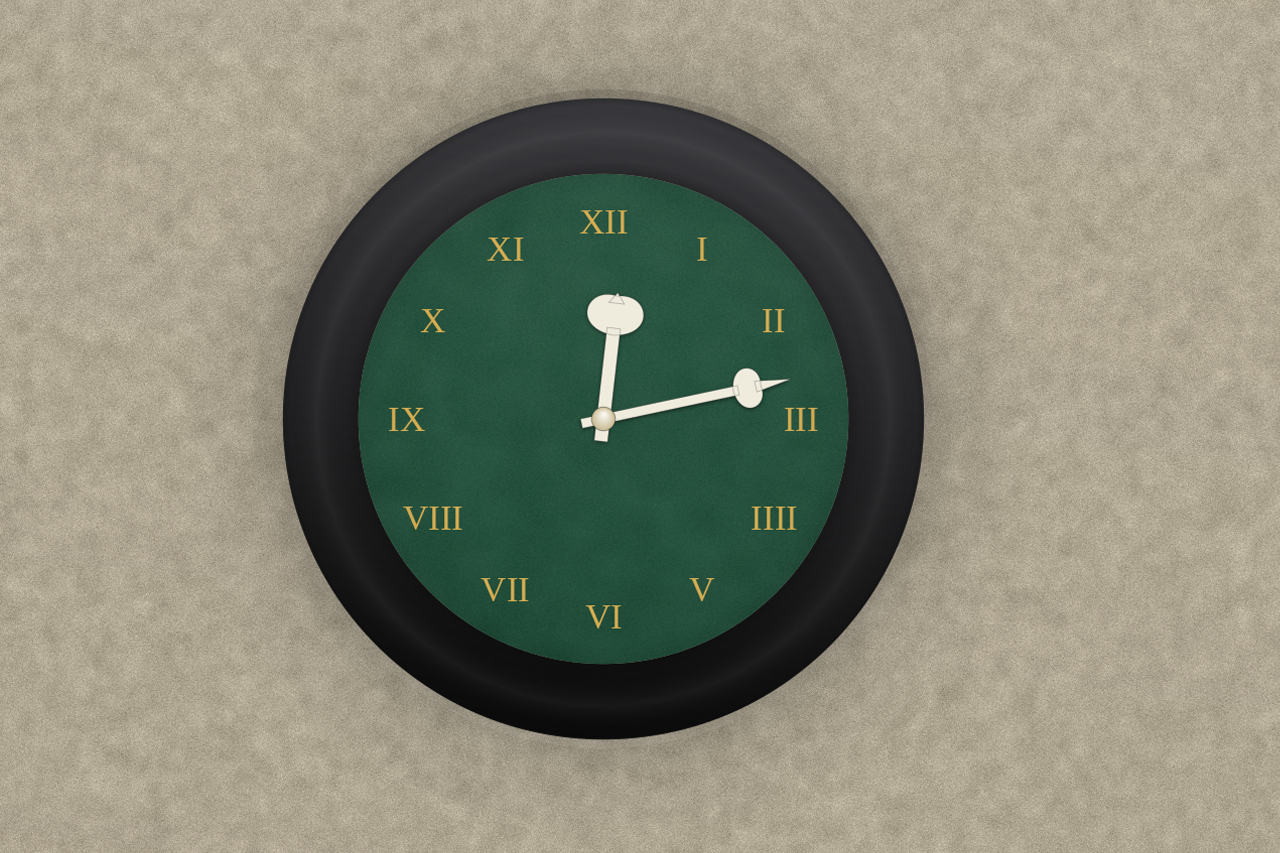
12:13
